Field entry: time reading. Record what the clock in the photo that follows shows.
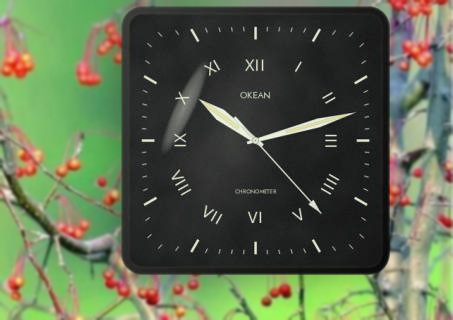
10:12:23
